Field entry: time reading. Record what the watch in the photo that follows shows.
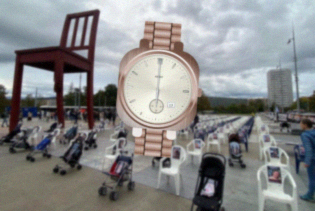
6:00
